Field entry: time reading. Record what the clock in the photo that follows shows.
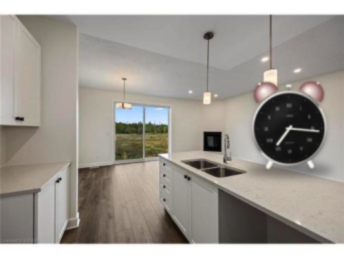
7:16
